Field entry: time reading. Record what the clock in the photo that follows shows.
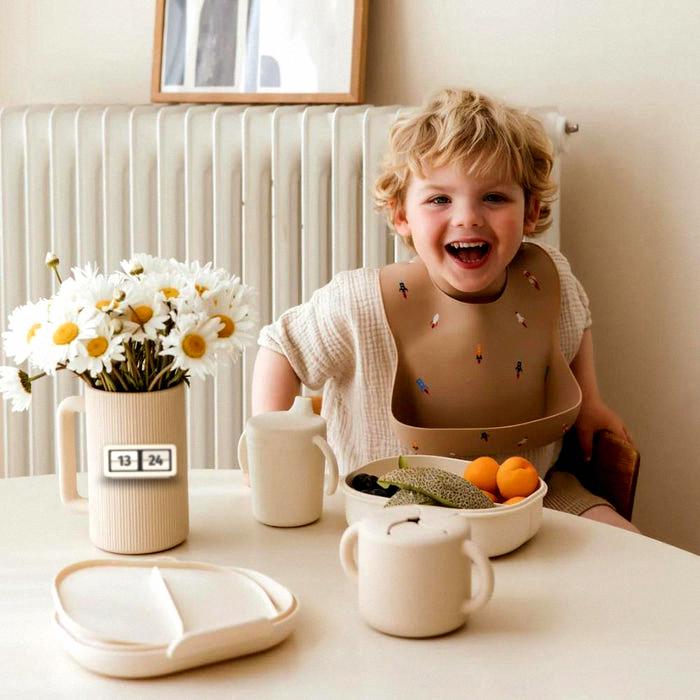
13:24
